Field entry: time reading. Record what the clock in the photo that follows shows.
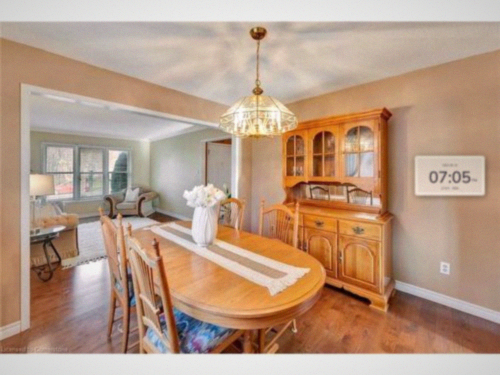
7:05
